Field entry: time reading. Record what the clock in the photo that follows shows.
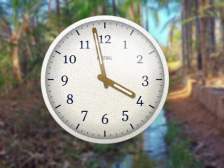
3:58
